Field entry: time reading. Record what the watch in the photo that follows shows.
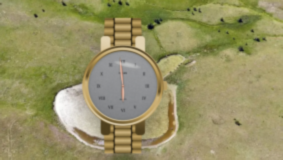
5:59
